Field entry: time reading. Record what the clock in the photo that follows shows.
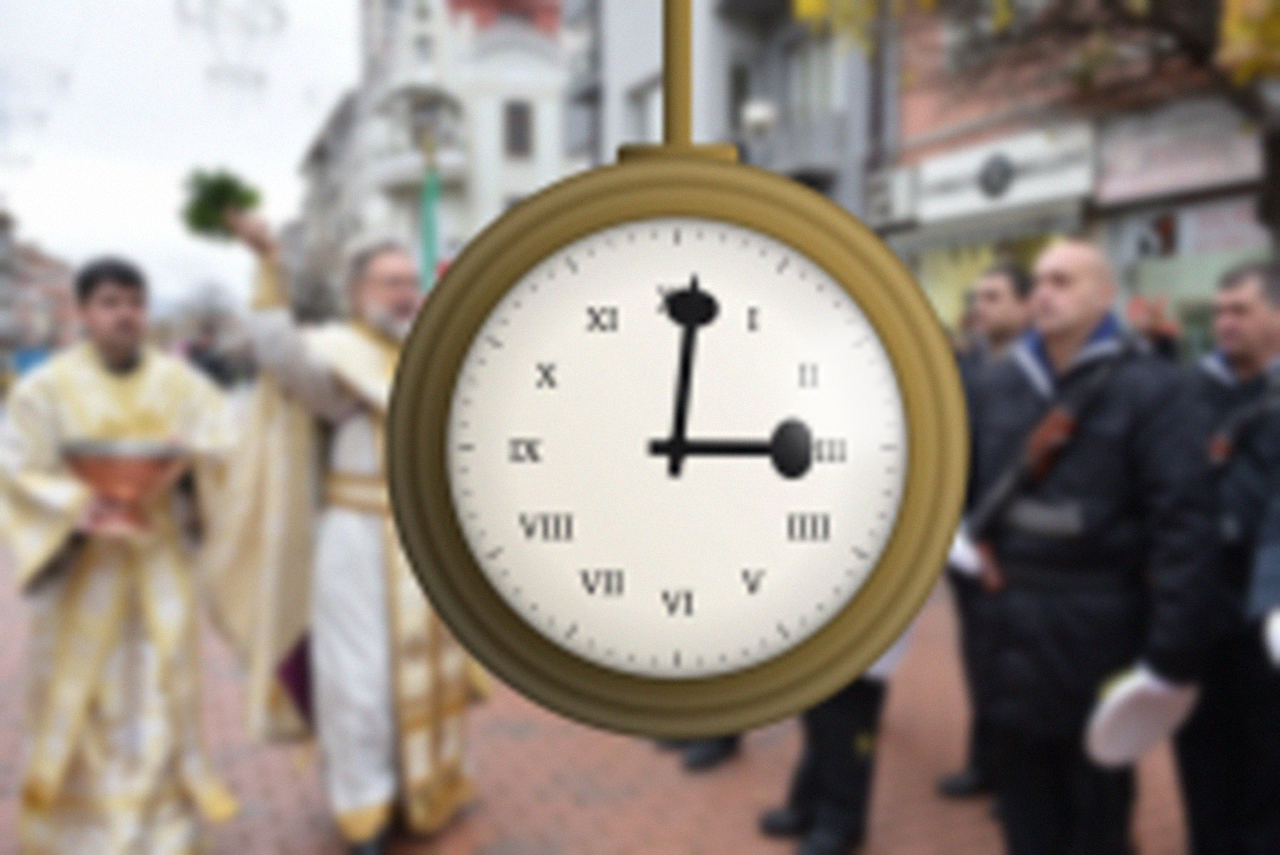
3:01
